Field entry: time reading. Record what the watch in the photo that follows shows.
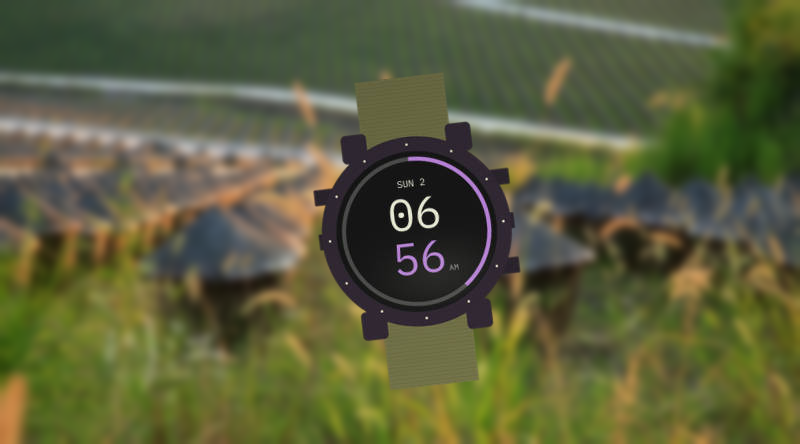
6:56
